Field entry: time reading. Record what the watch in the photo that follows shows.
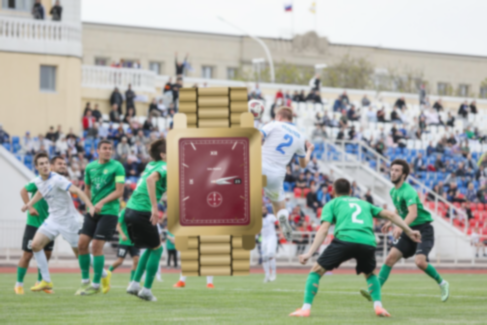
3:13
